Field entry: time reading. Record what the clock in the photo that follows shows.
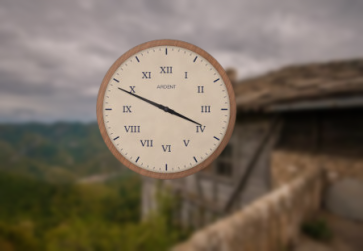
3:49
